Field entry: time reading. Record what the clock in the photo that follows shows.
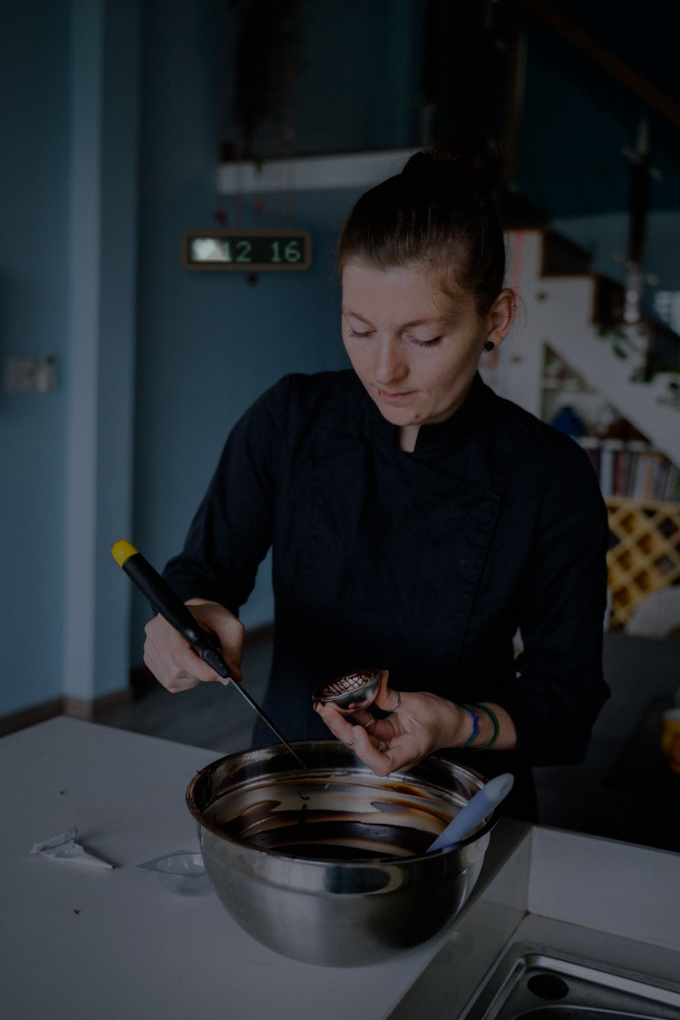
12:16
